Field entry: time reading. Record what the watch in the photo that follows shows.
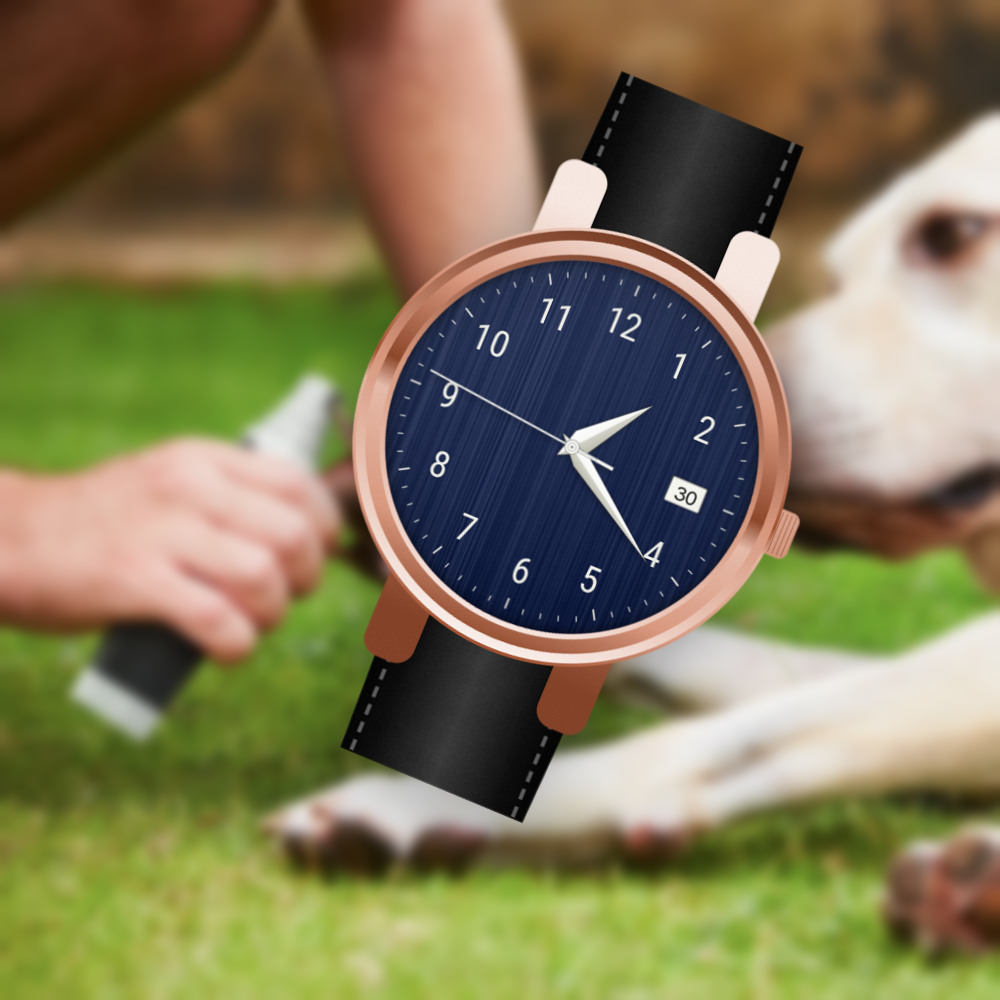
1:20:46
